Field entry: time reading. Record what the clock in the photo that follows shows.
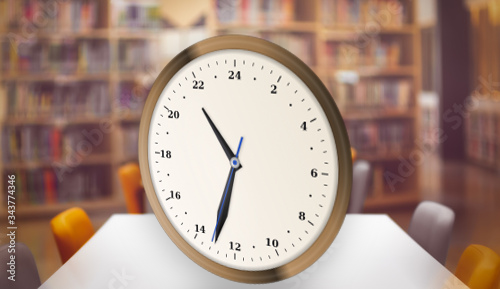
21:32:33
